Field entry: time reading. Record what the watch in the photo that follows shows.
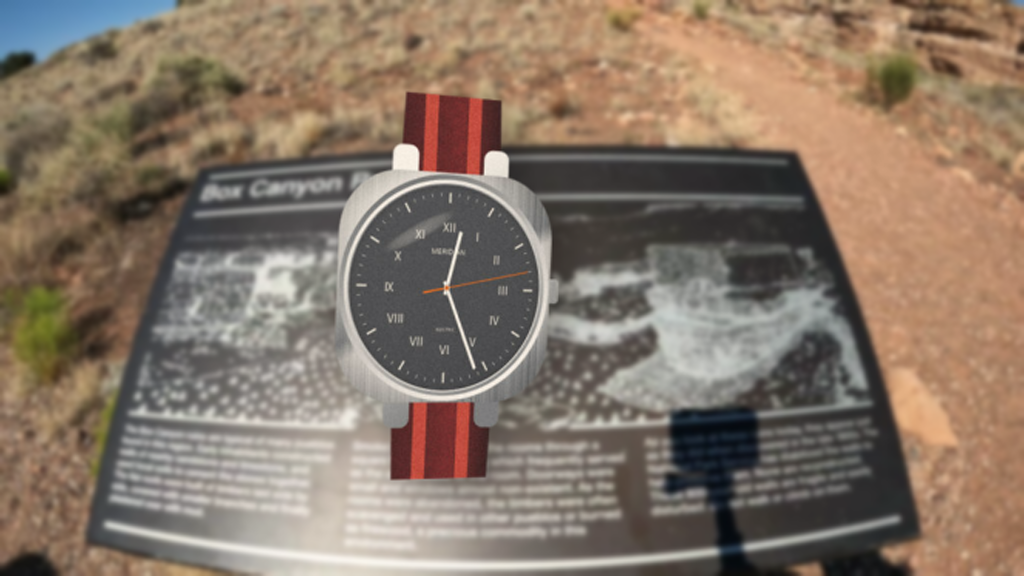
12:26:13
